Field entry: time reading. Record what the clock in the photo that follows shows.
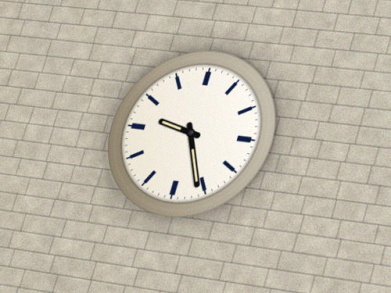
9:26
